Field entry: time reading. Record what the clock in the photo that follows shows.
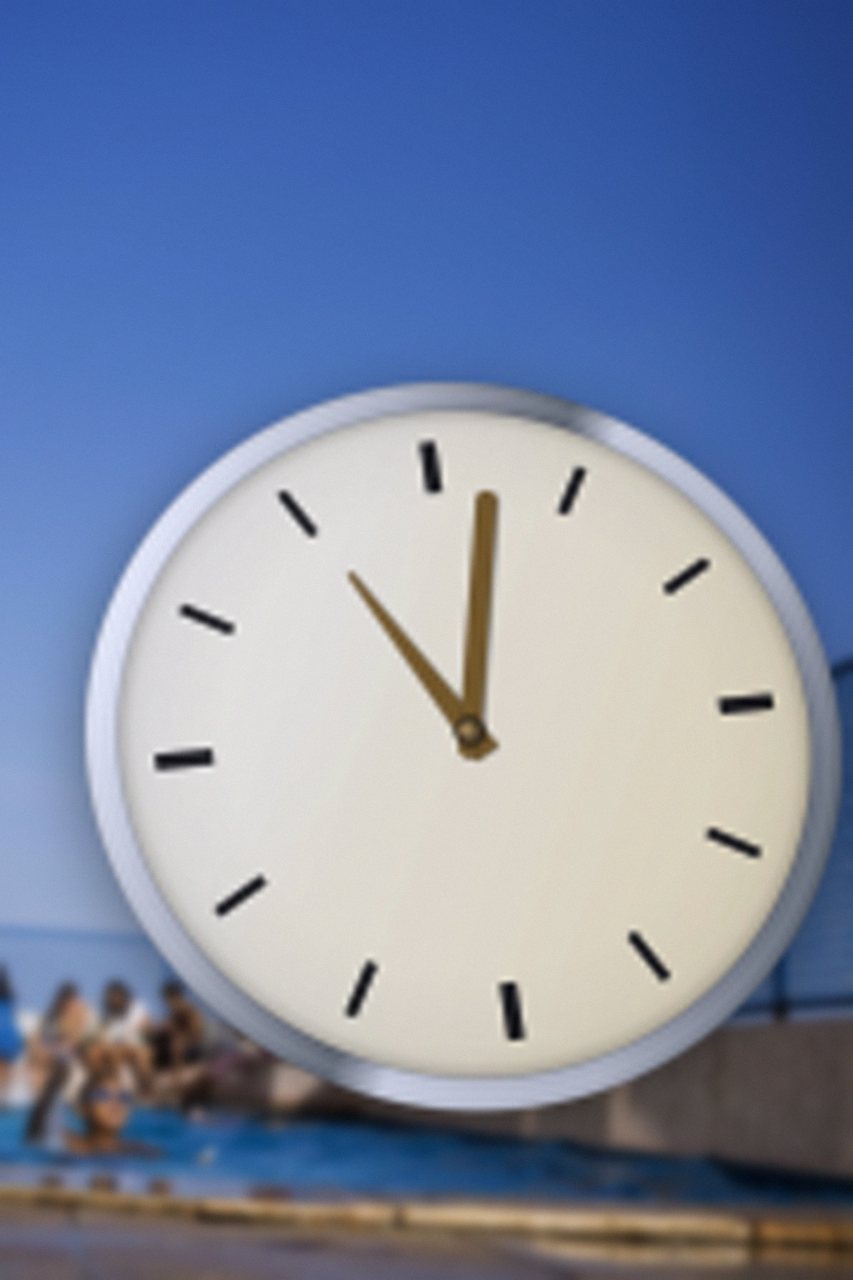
11:02
